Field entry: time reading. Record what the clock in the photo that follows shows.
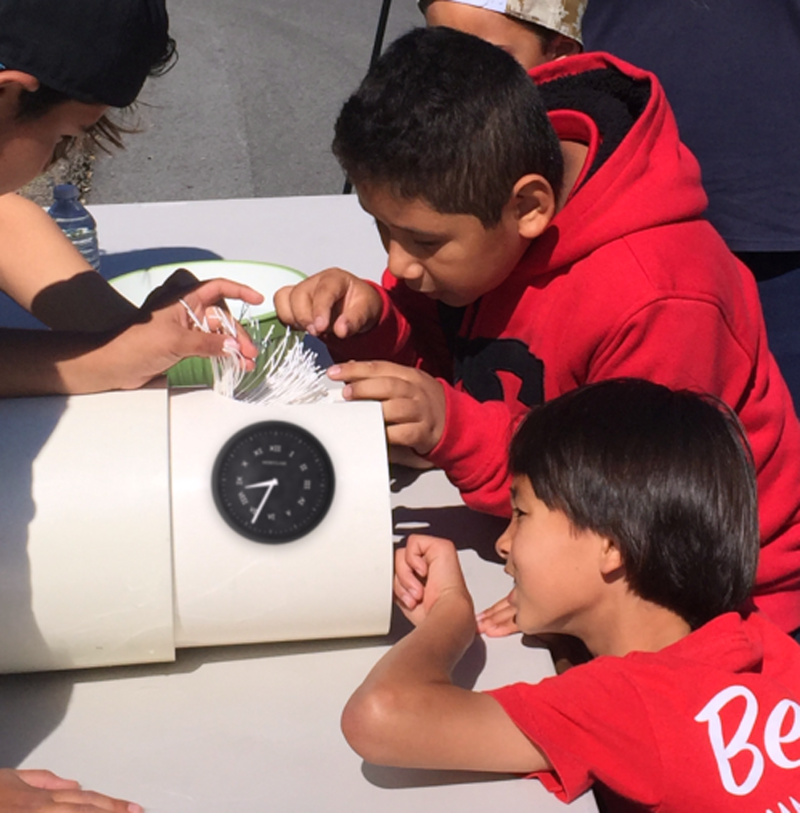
8:34
